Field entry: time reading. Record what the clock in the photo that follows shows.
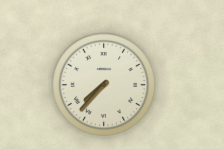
7:37
